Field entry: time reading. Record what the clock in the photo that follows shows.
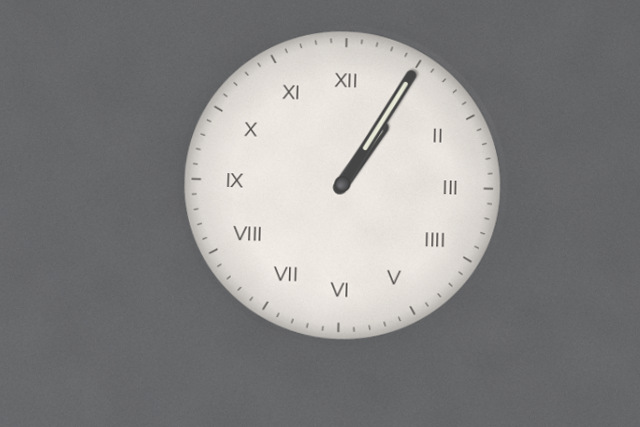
1:05
